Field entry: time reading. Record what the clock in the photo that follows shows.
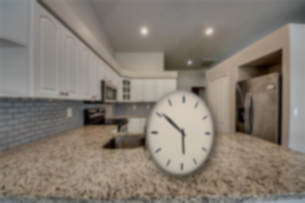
5:51
